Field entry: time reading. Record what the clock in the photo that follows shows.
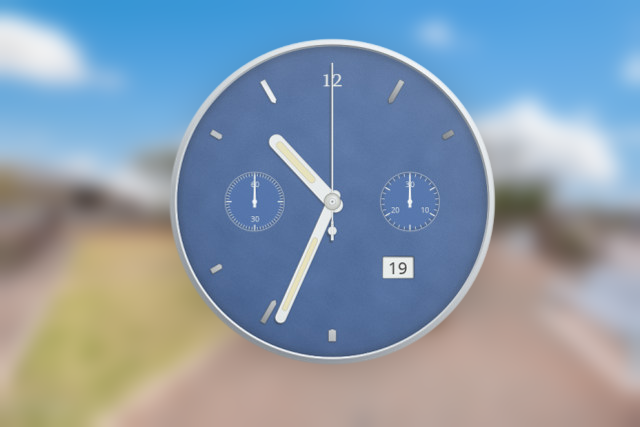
10:34
